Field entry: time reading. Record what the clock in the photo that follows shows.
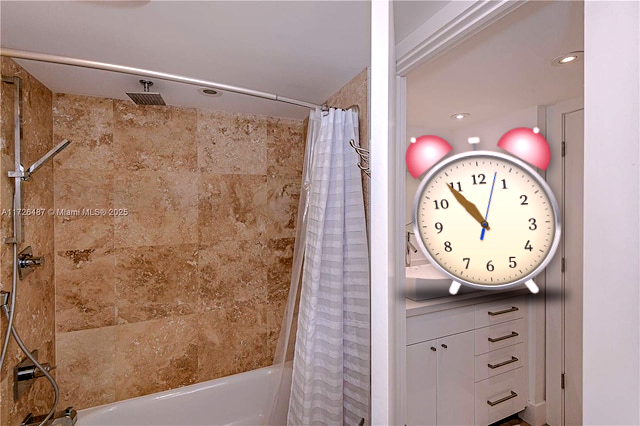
10:54:03
